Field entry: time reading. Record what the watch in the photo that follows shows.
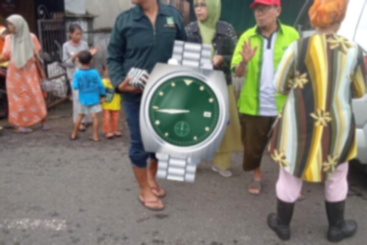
8:44
